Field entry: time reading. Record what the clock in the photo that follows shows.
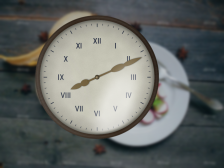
8:11
